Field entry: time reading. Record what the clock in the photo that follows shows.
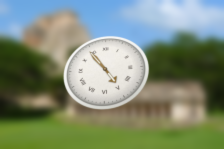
4:54
